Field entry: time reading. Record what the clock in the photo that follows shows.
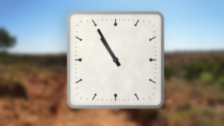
10:55
